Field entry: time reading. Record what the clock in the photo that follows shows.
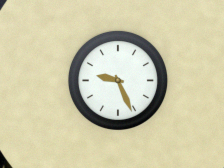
9:26
